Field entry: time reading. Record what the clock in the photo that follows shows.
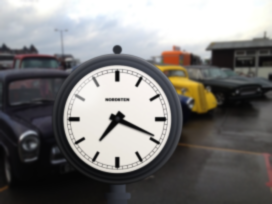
7:19
